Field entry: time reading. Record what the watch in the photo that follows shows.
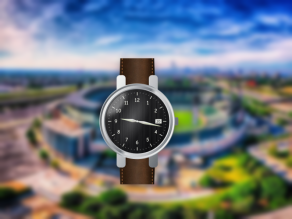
9:17
